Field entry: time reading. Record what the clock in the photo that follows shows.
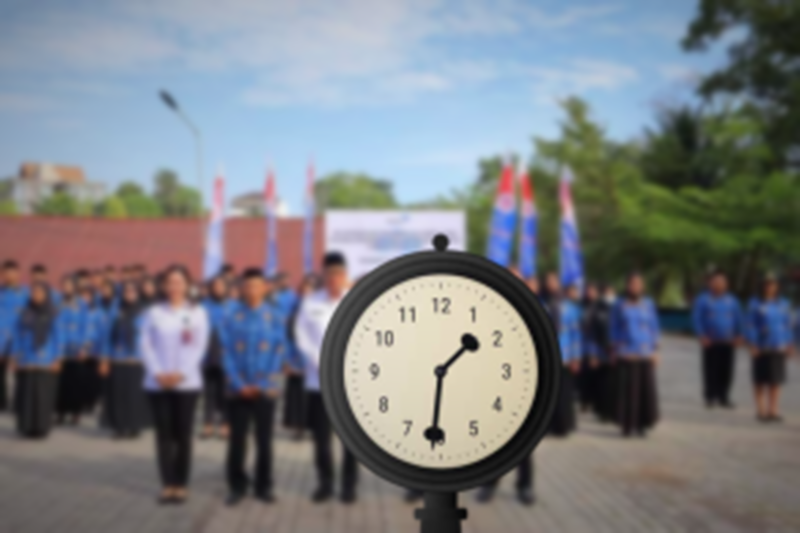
1:31
